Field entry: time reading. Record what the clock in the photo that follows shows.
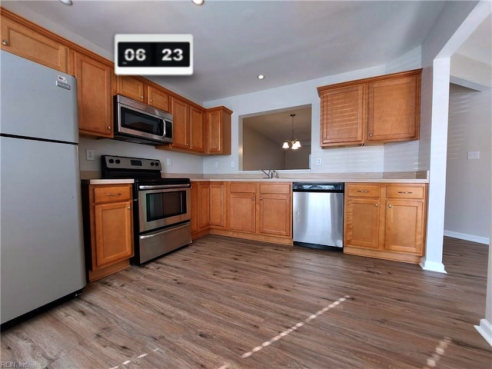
6:23
